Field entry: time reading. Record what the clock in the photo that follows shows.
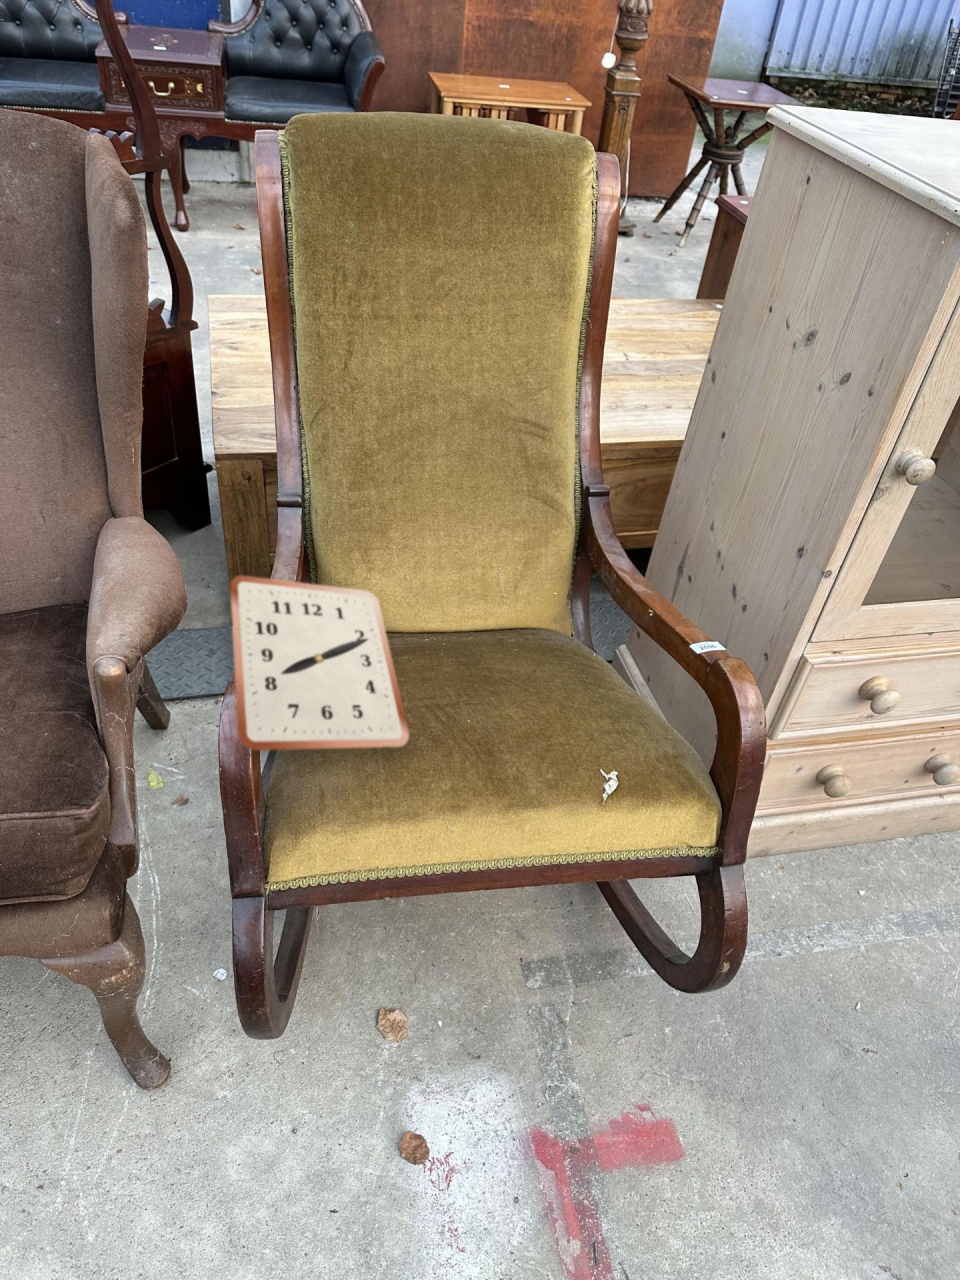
8:11
